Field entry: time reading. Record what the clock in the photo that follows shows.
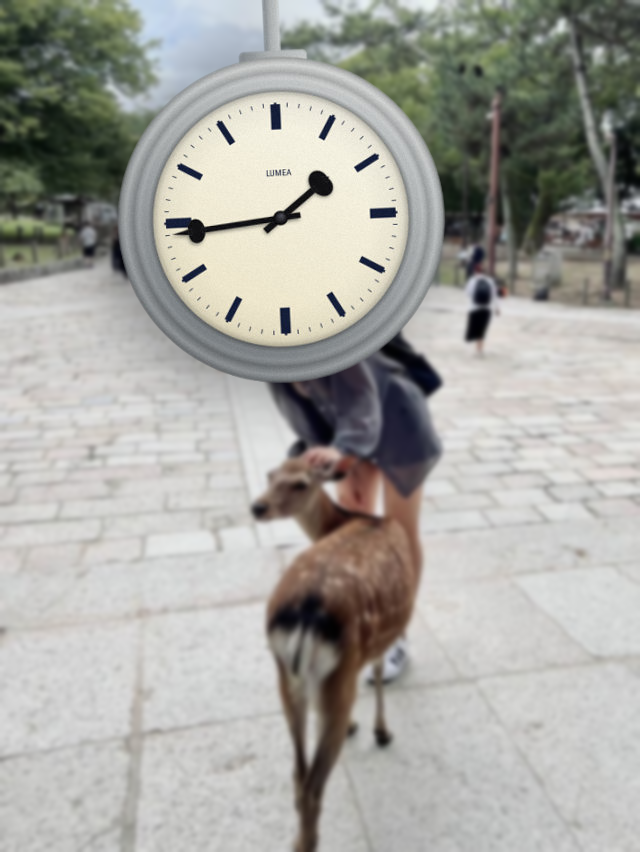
1:44
